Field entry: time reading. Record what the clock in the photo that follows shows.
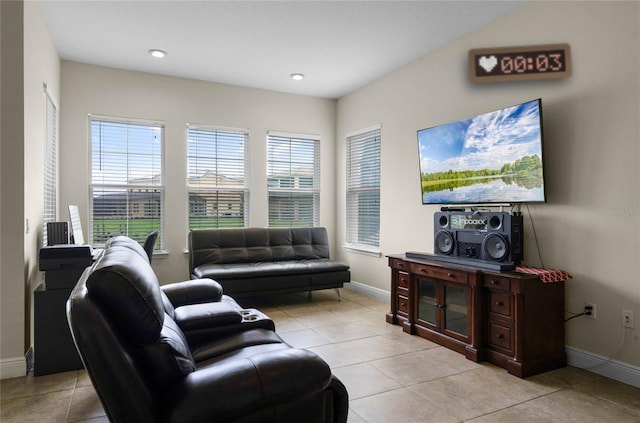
0:03
